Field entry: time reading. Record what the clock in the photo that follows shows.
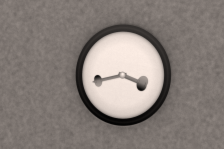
3:43
